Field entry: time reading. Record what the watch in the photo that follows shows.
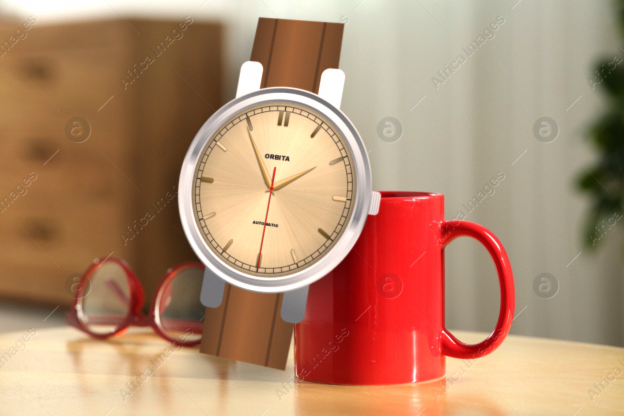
1:54:30
